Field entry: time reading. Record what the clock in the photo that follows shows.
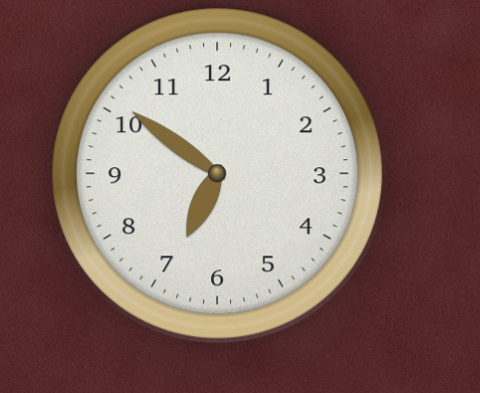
6:51
